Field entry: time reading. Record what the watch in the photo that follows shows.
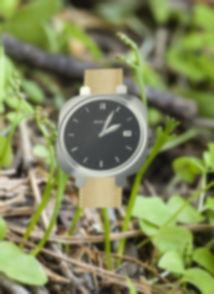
2:04
